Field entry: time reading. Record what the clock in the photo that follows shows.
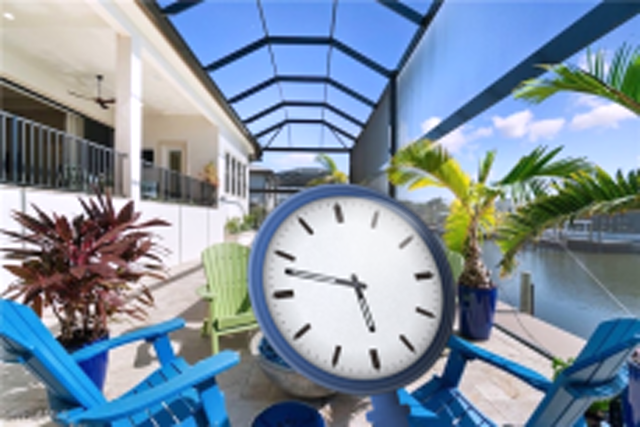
5:48
